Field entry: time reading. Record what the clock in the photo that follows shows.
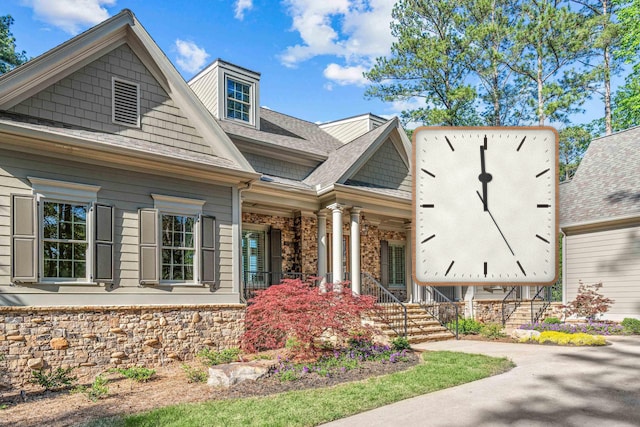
11:59:25
